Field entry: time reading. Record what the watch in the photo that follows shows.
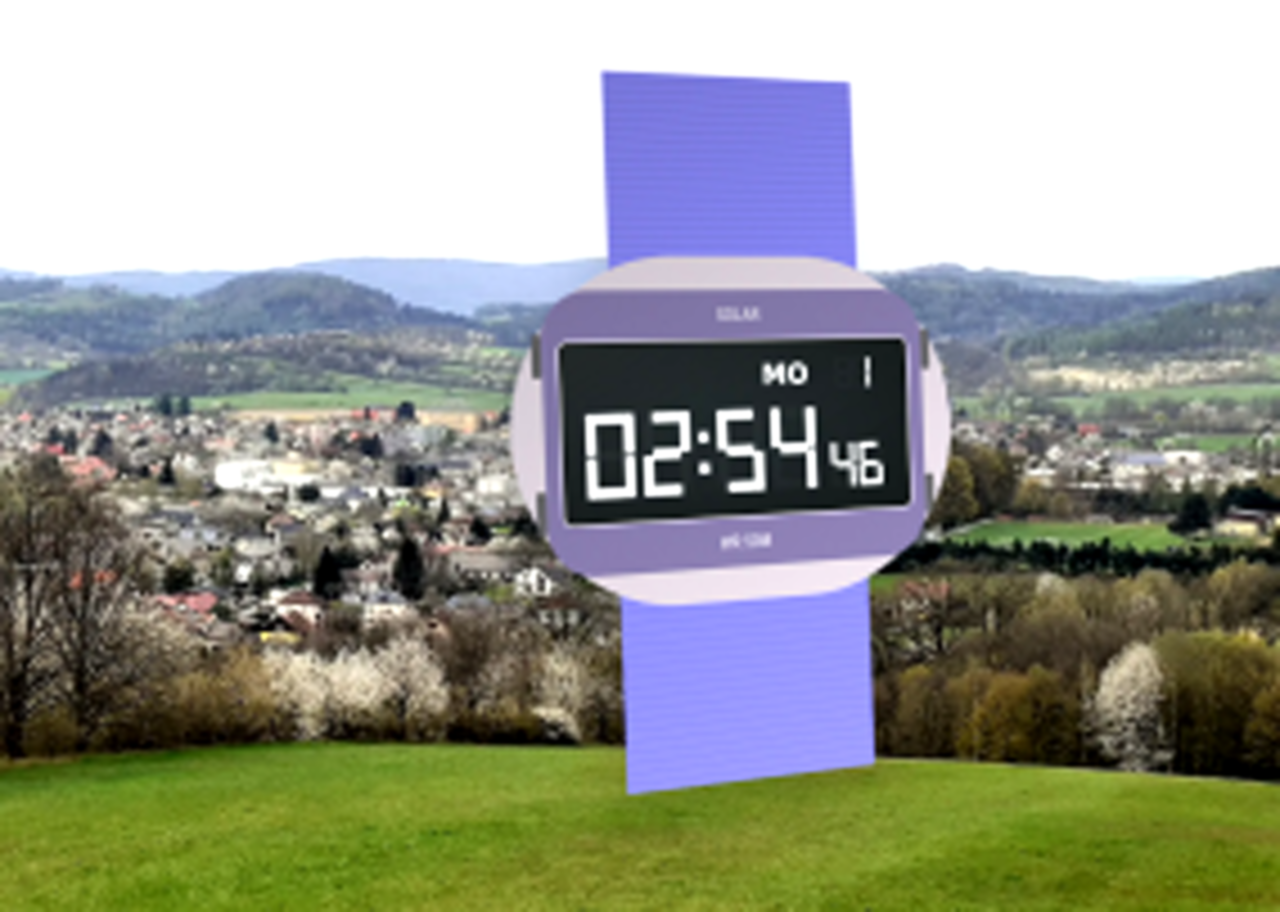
2:54:46
